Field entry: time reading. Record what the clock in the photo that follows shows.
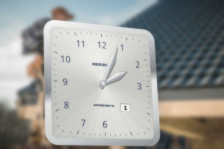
2:04
